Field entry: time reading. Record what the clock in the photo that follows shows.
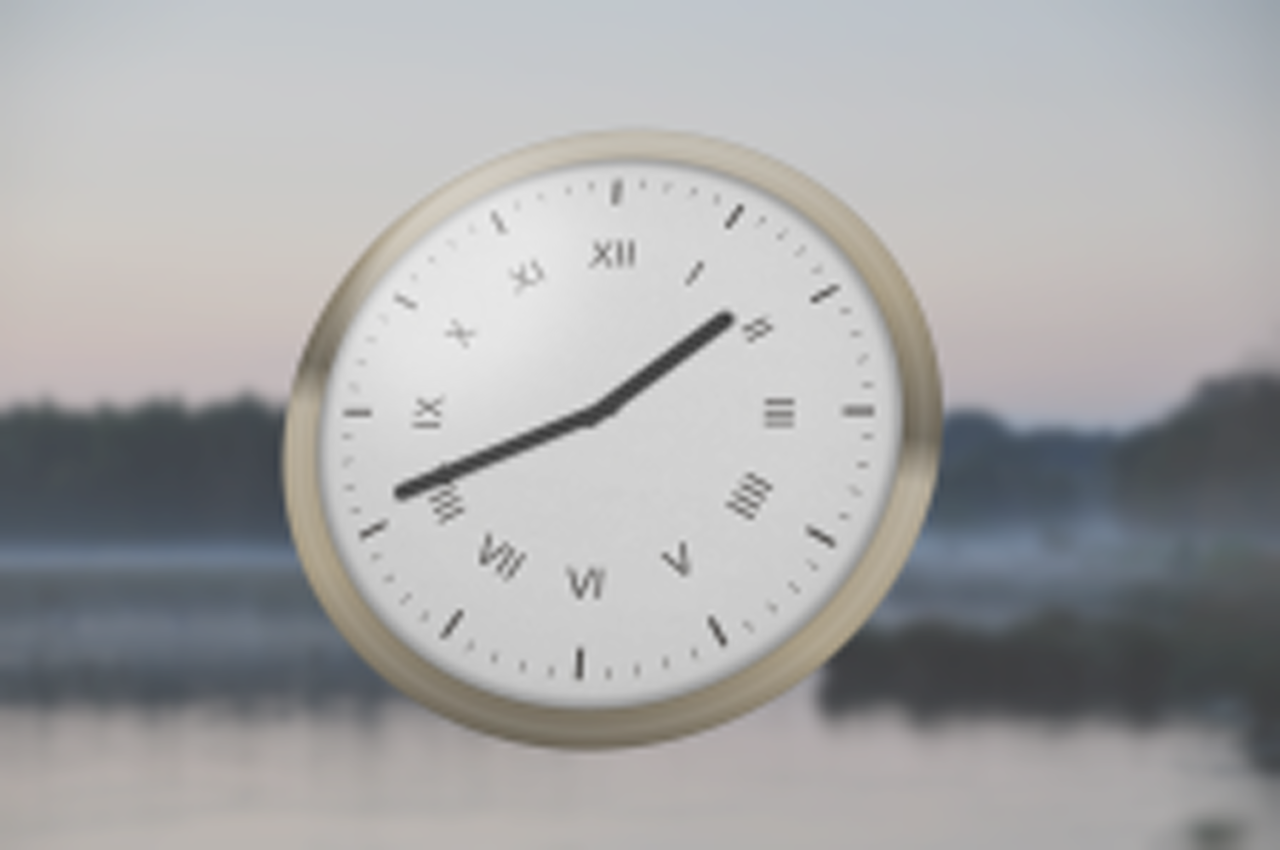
1:41
